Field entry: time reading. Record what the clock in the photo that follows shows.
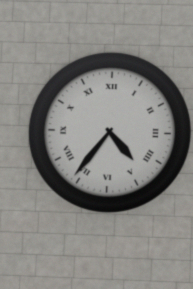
4:36
